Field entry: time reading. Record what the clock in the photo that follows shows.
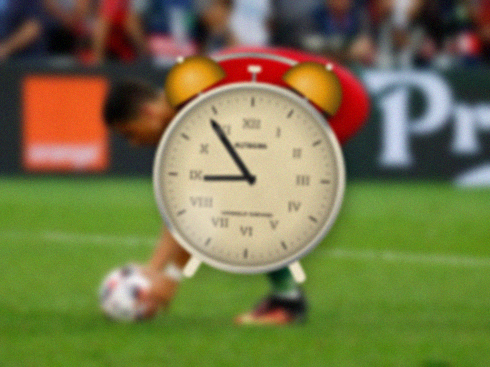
8:54
